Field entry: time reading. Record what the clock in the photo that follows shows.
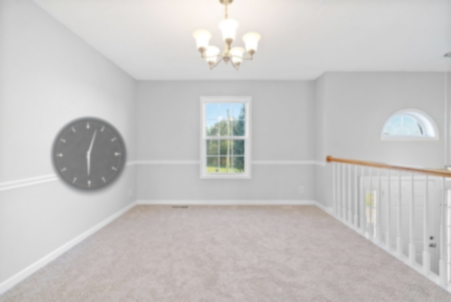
6:03
